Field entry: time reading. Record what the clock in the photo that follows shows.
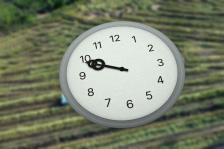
9:49
